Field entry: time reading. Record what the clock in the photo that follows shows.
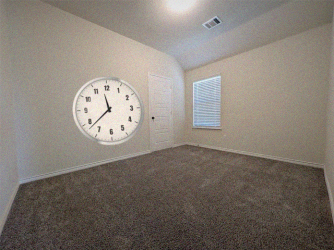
11:38
